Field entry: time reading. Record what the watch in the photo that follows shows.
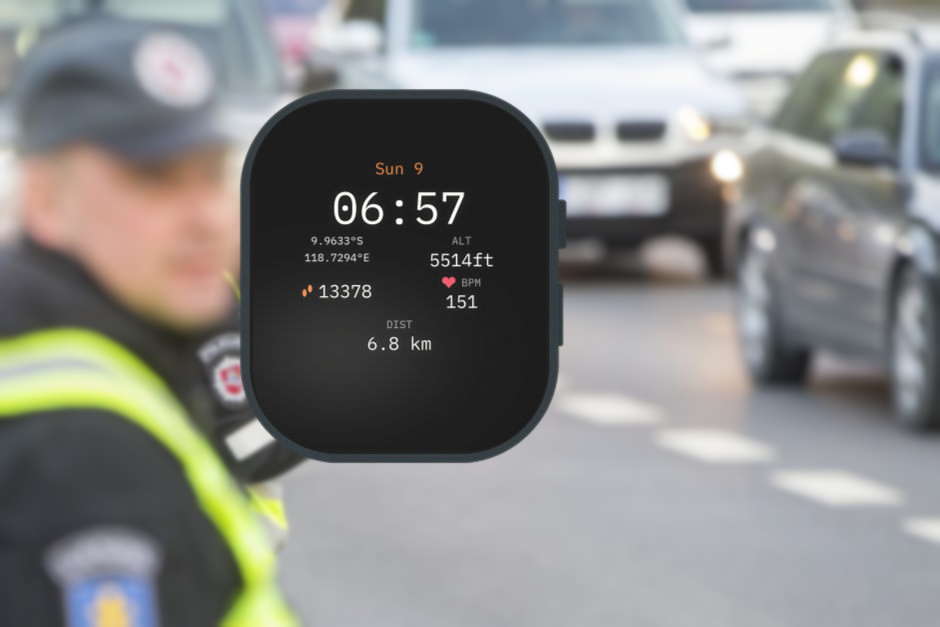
6:57
